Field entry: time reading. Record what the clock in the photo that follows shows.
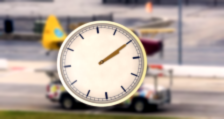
2:10
